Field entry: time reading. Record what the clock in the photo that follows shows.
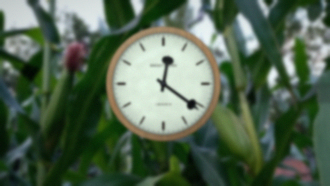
12:21
